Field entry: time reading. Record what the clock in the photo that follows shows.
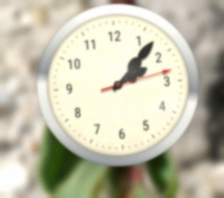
2:07:13
